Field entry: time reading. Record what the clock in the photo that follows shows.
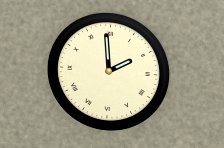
1:59
